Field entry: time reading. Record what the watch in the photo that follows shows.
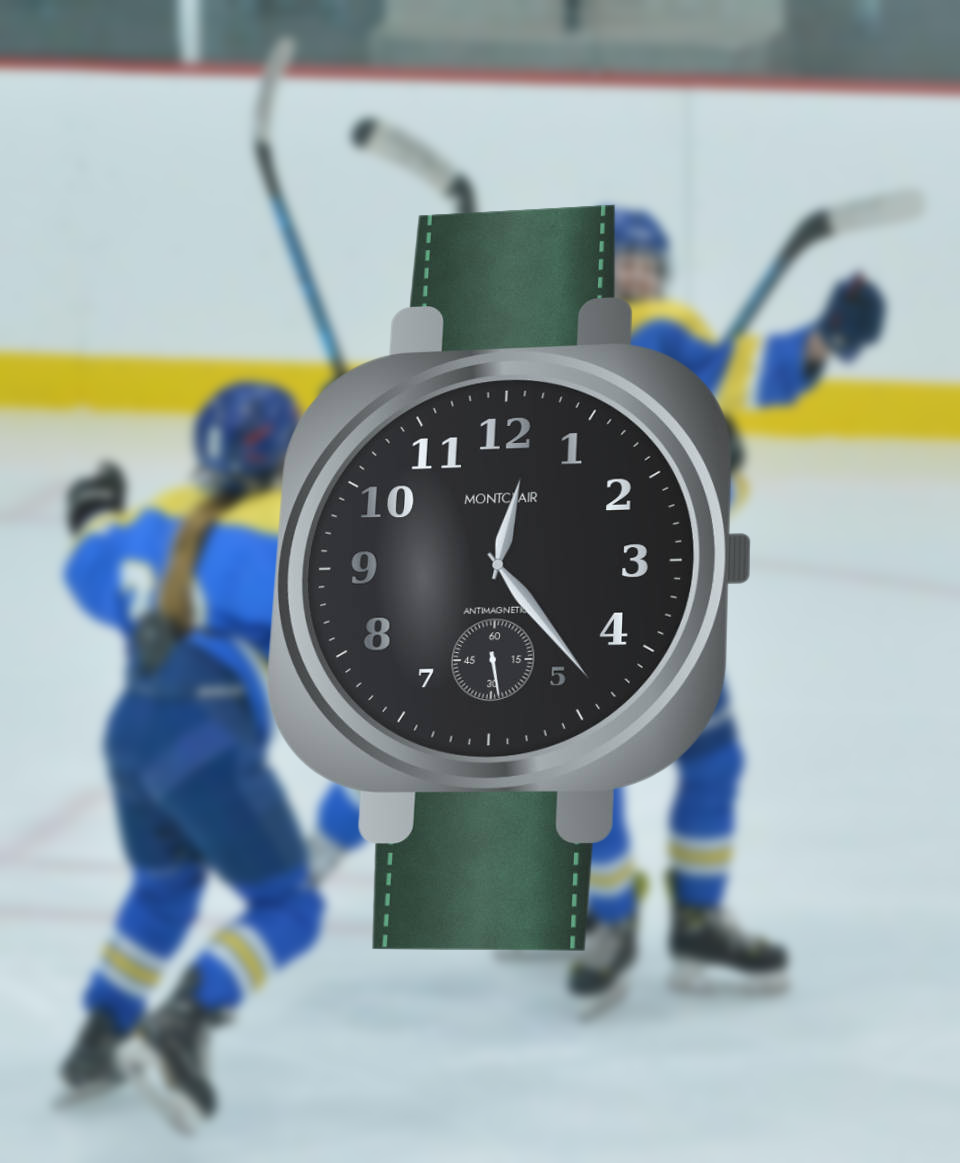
12:23:28
